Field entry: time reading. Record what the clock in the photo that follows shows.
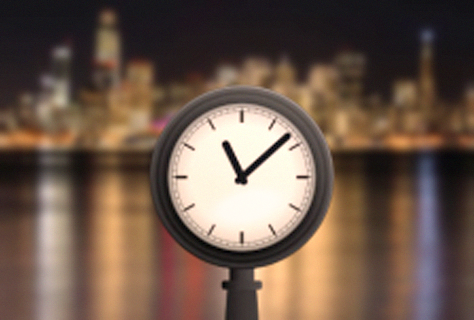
11:08
